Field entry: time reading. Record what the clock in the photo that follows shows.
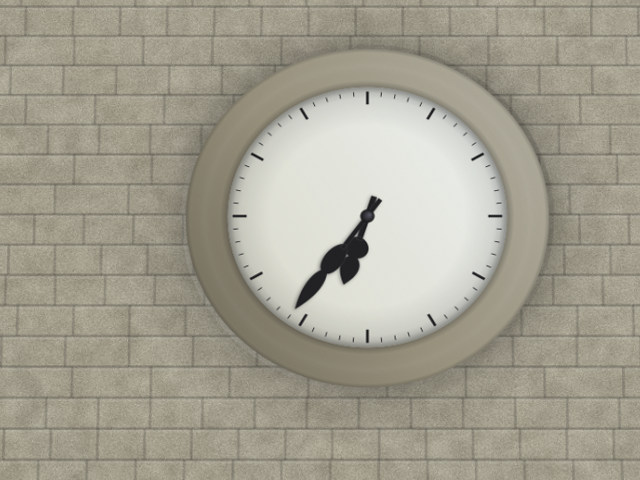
6:36
